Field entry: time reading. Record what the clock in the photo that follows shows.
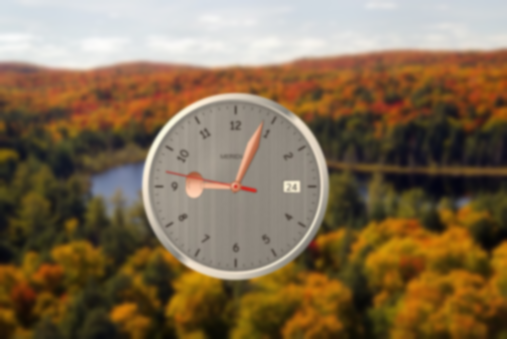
9:03:47
